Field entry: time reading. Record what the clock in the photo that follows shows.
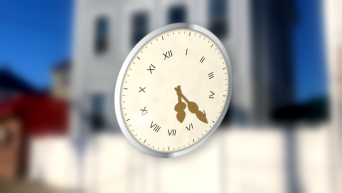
6:26
